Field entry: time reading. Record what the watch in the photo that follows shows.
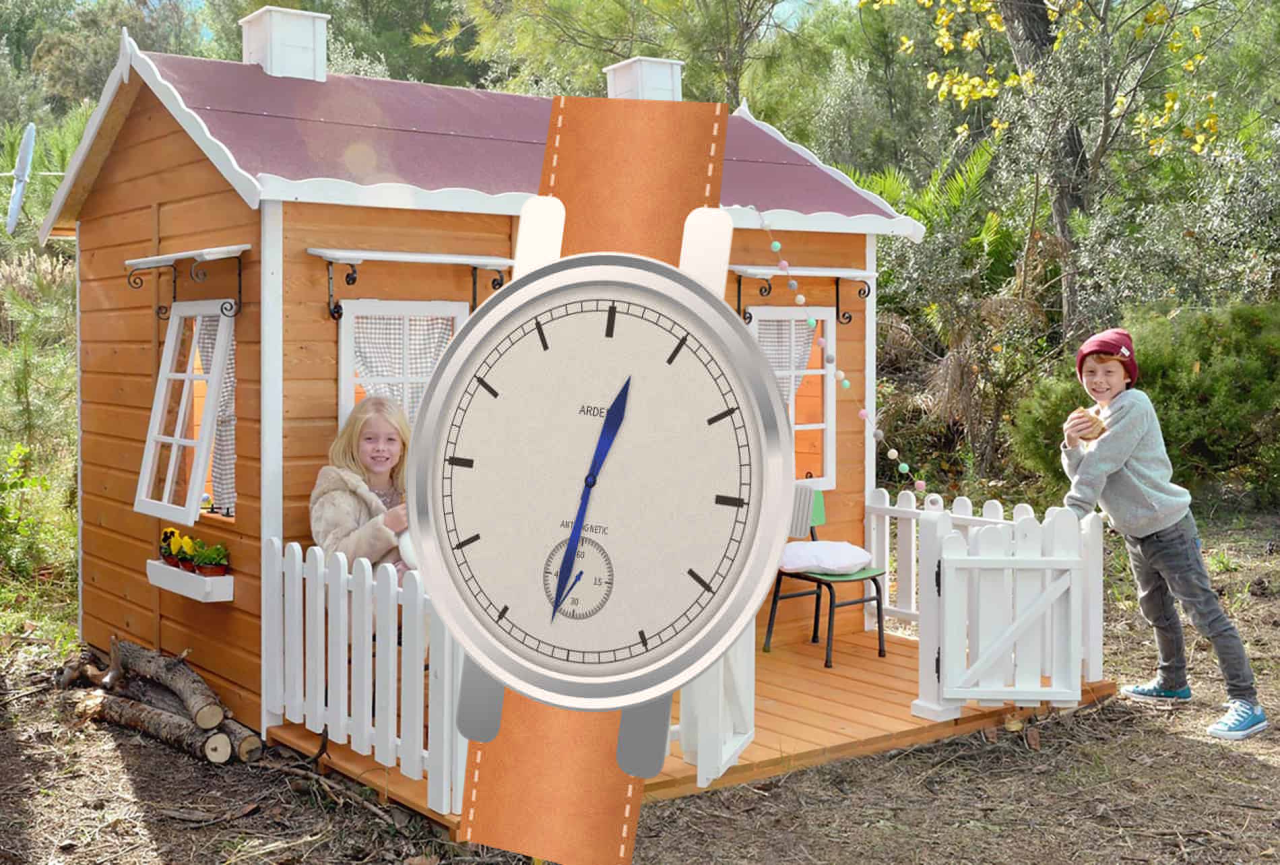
12:31:35
